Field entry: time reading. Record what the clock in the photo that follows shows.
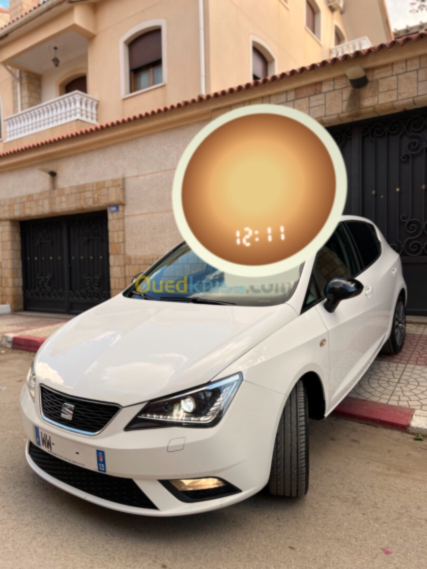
12:11
